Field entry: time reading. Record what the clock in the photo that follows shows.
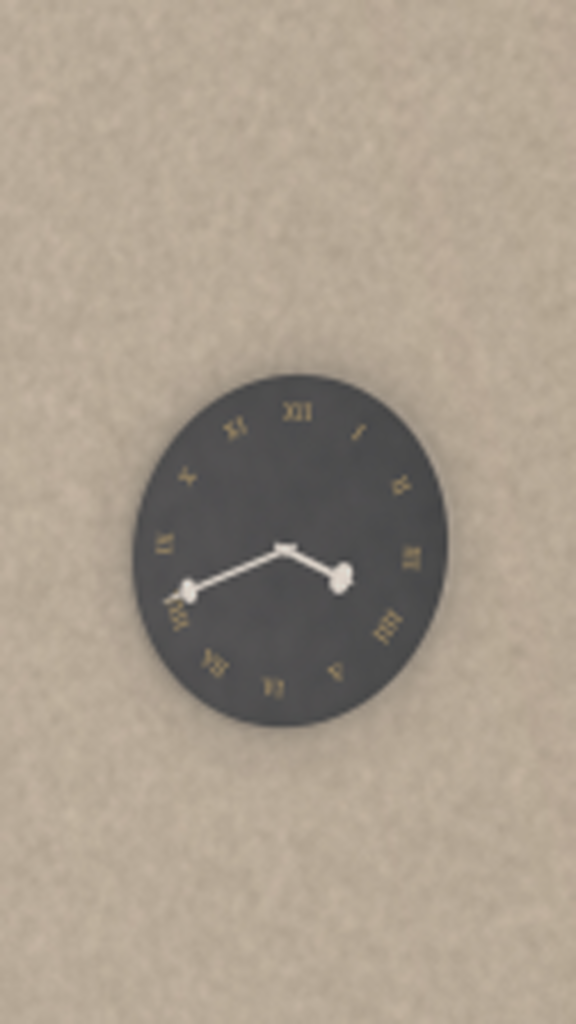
3:41
